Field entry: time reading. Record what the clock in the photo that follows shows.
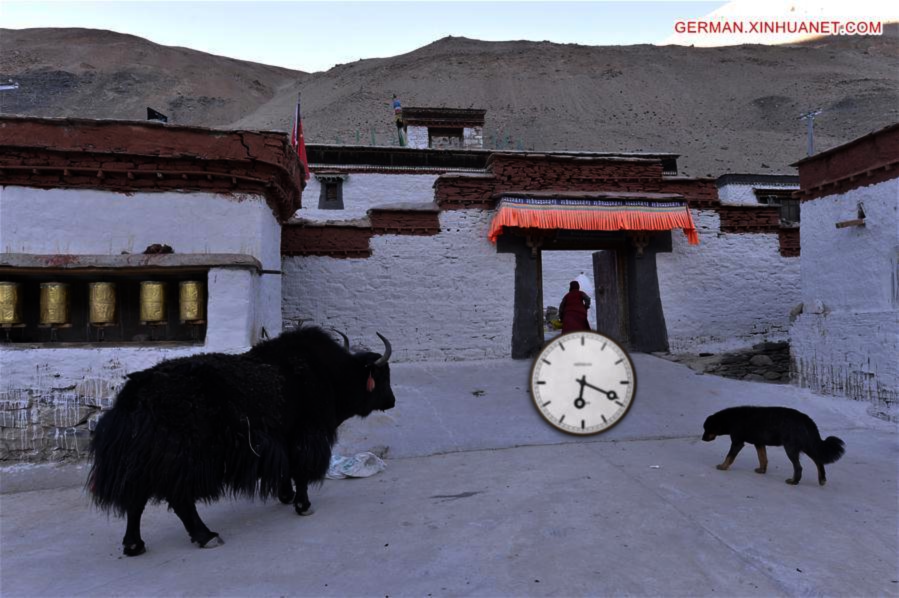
6:19
